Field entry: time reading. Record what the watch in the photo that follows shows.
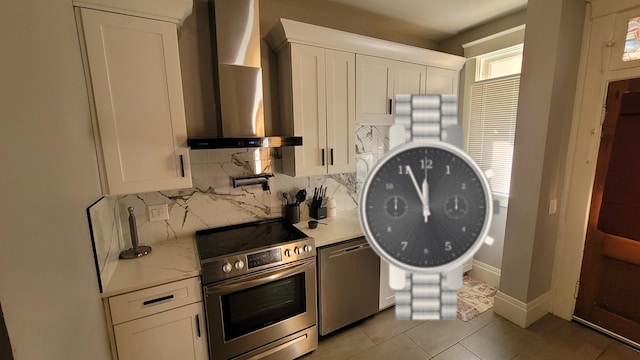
11:56
